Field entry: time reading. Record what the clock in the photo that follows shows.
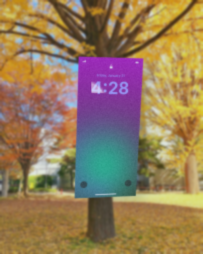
4:28
